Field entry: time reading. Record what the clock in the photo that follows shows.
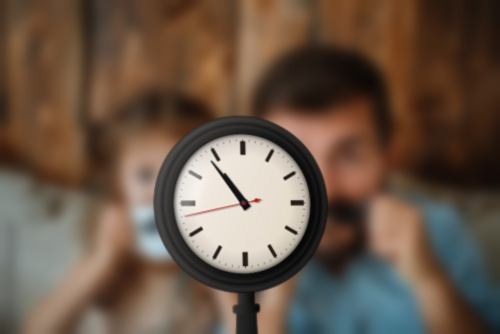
10:53:43
